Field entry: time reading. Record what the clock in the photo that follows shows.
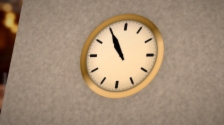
10:55
